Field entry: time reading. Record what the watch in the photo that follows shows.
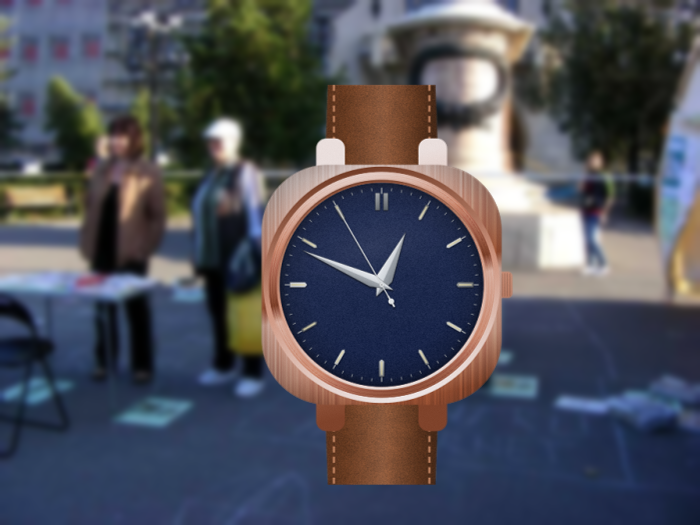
12:48:55
